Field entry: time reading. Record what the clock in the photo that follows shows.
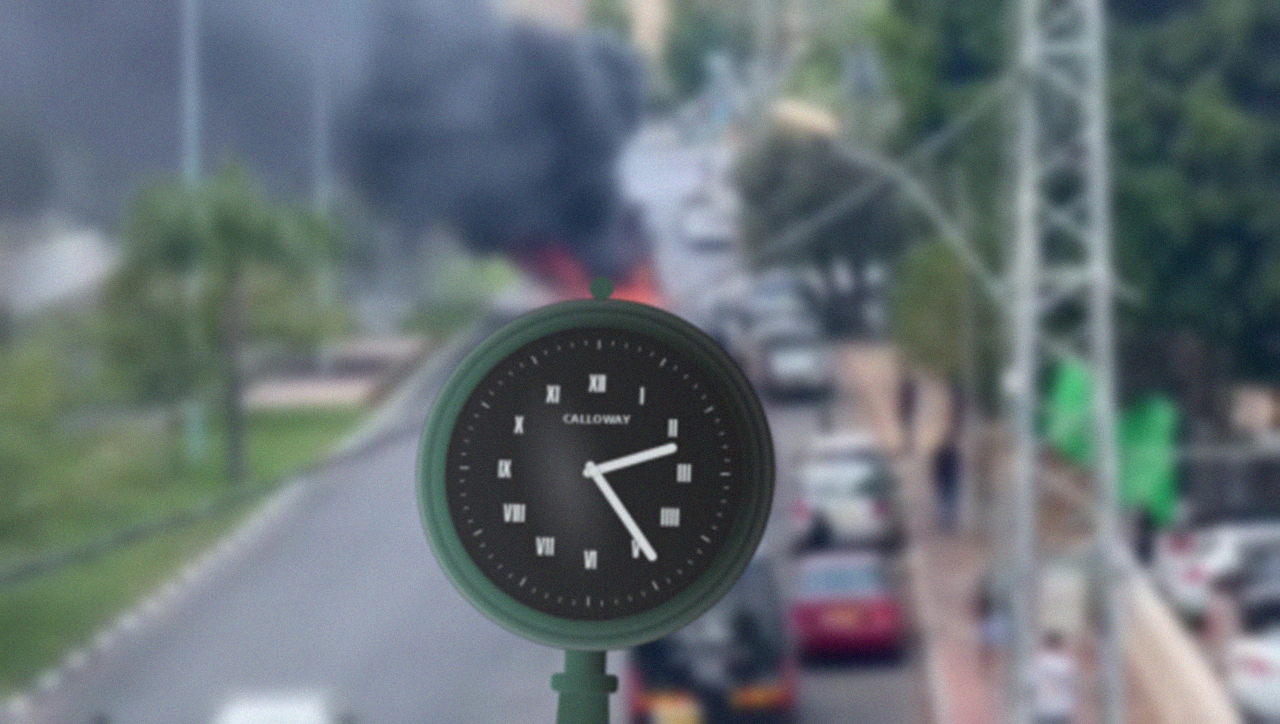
2:24
